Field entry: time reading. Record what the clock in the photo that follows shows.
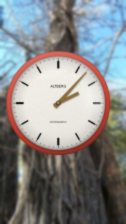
2:07
